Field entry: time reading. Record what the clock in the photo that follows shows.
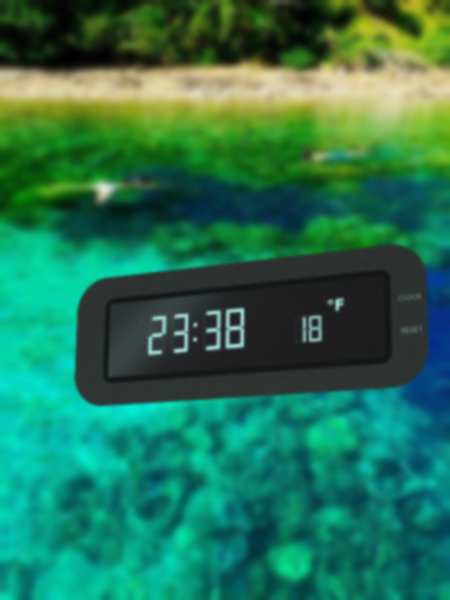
23:38
